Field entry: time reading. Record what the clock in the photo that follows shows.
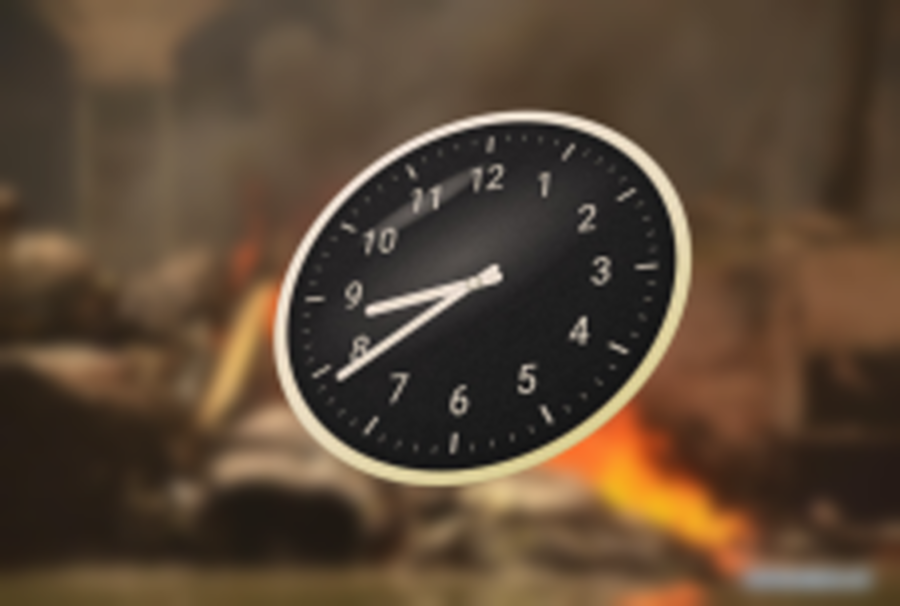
8:39
